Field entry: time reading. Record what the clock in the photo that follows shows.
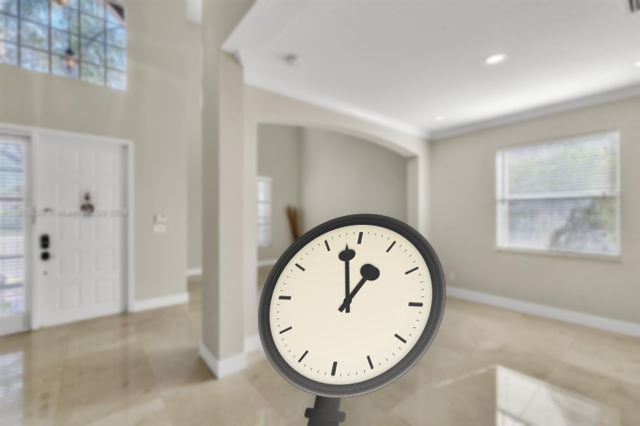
12:58
